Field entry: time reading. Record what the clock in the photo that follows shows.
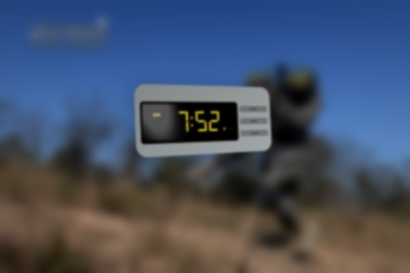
7:52
